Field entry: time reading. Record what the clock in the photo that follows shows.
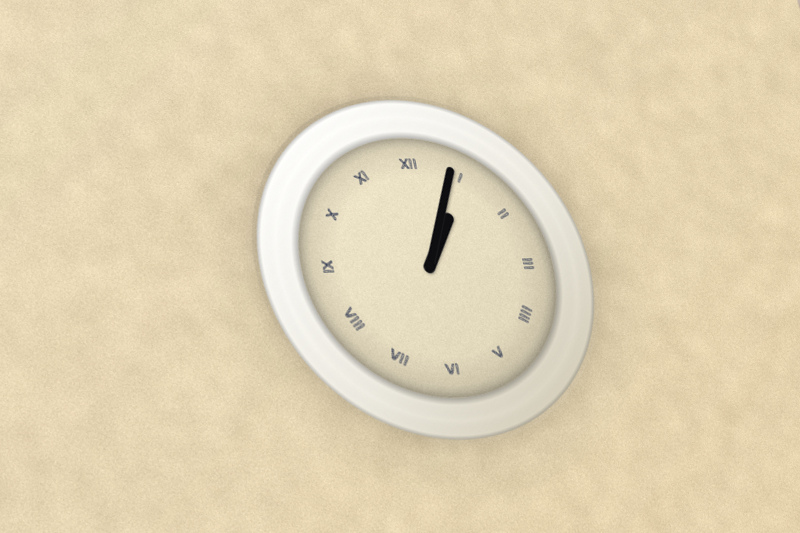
1:04
